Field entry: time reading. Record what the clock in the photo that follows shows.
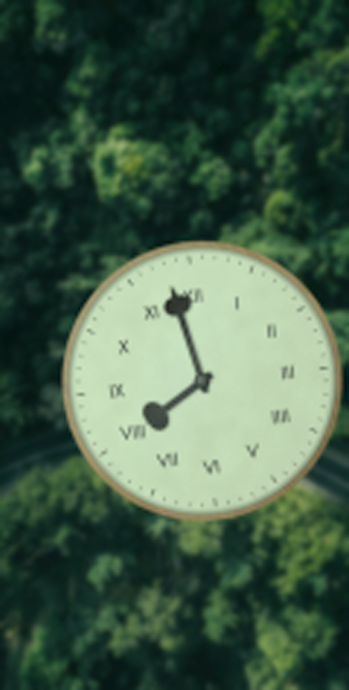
7:58
